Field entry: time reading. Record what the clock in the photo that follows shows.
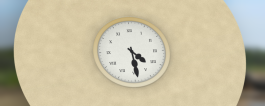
4:29
